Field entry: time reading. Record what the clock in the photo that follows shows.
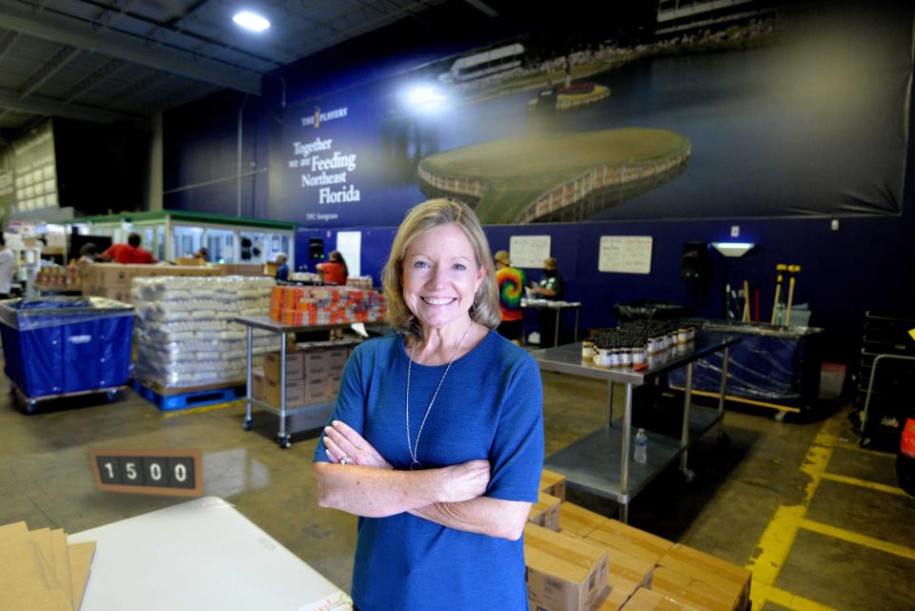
15:00
